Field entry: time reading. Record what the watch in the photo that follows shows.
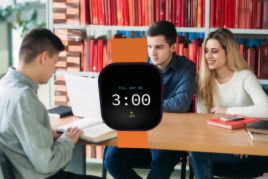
3:00
